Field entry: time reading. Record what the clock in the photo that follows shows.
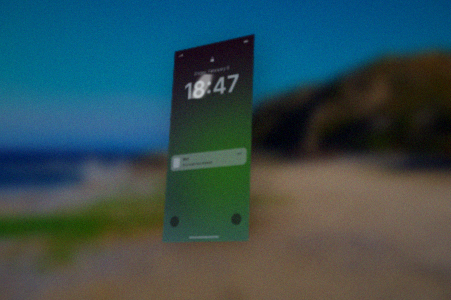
18:47
